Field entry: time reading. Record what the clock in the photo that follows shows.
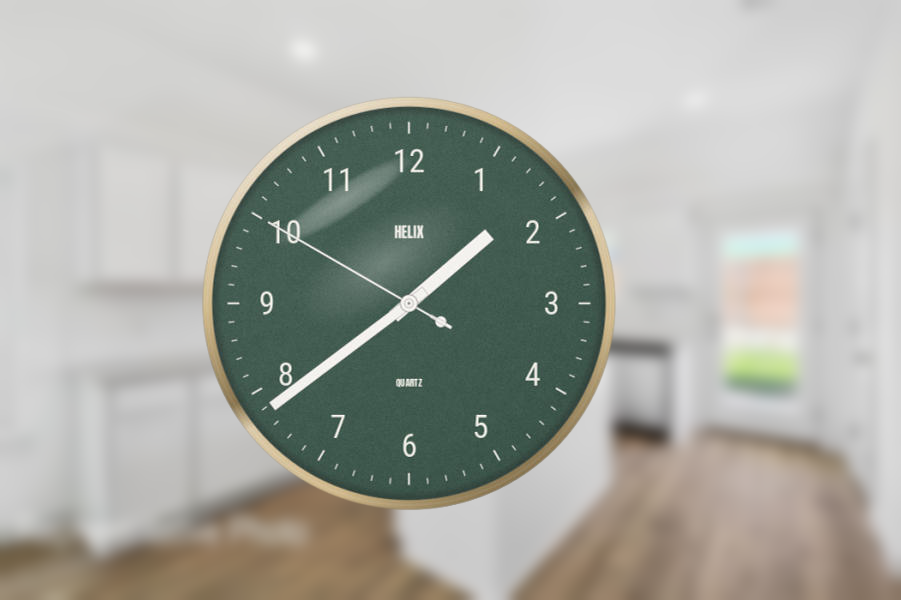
1:38:50
